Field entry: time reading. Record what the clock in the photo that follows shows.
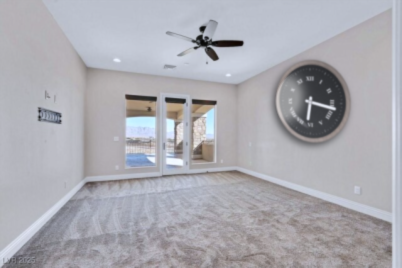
6:17
